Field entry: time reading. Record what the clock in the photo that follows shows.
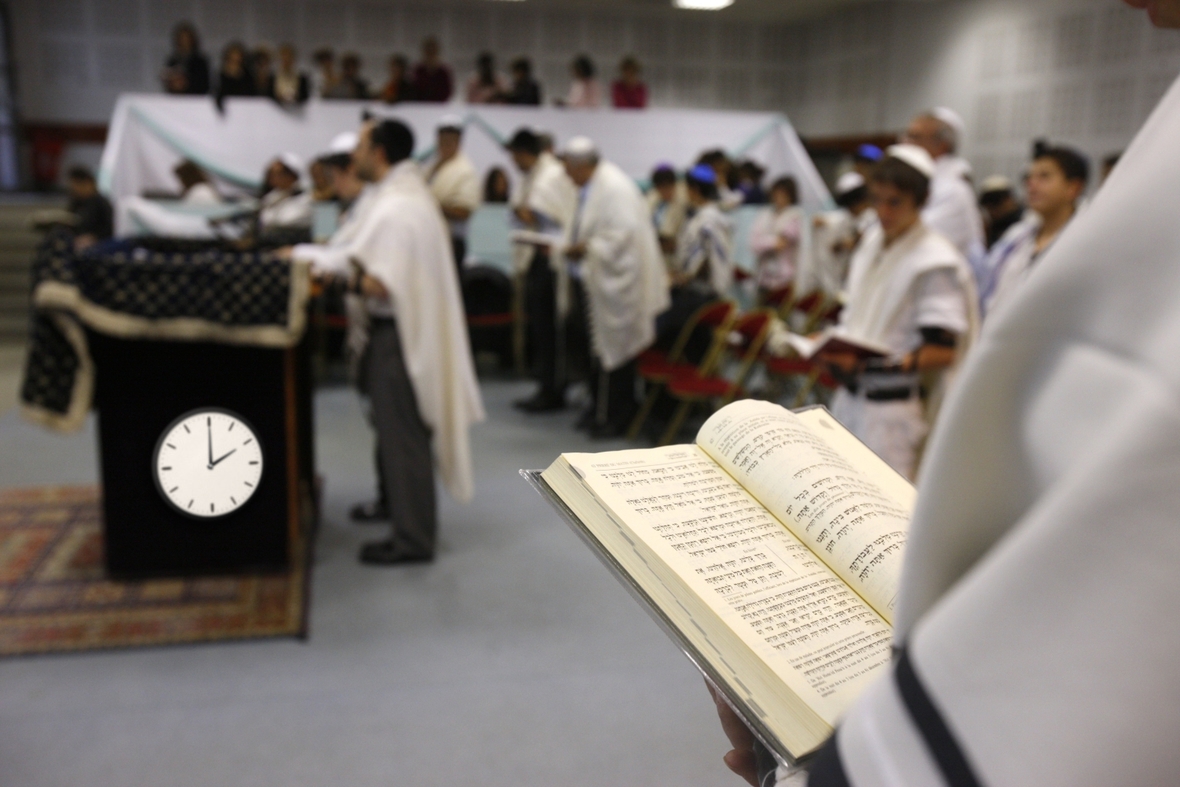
2:00
